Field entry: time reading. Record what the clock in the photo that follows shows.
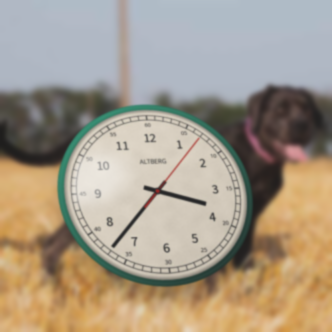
3:37:07
